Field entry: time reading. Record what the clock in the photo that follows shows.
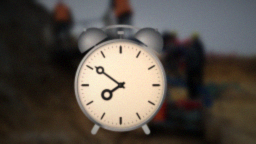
7:51
